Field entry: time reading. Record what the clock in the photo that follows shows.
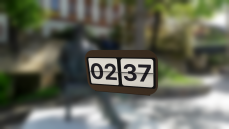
2:37
